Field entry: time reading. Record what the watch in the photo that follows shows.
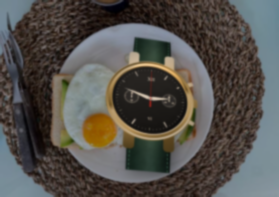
2:48
